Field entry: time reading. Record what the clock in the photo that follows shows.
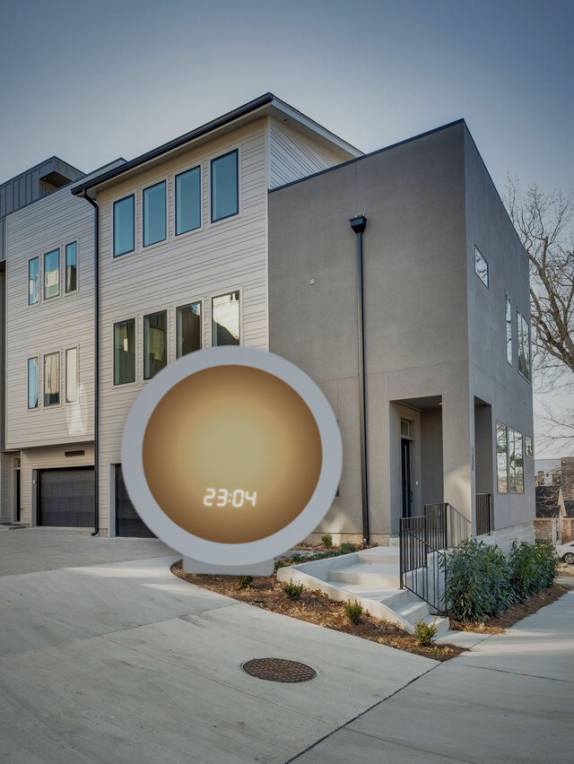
23:04
